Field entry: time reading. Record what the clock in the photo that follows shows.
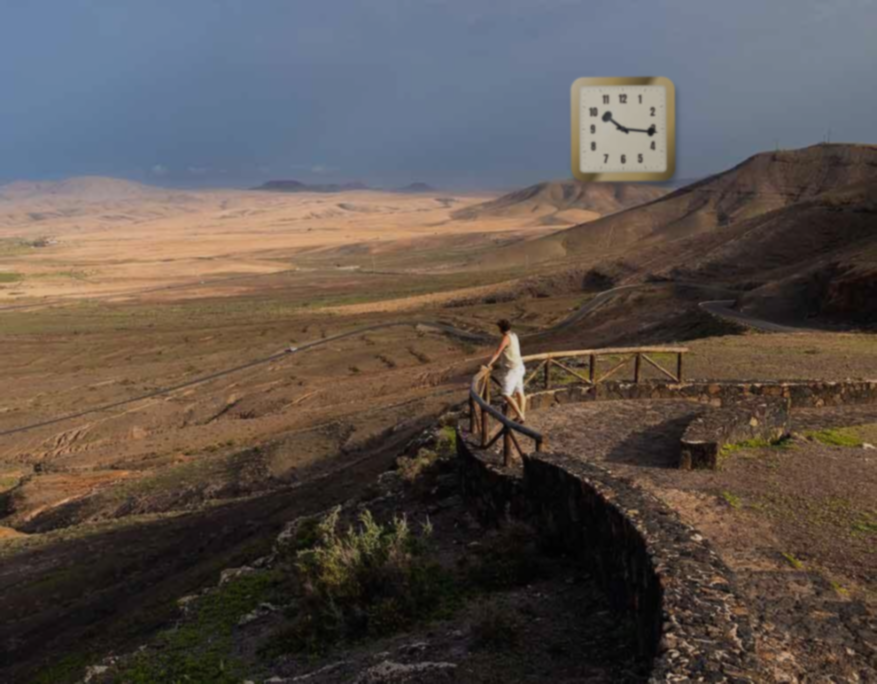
10:16
